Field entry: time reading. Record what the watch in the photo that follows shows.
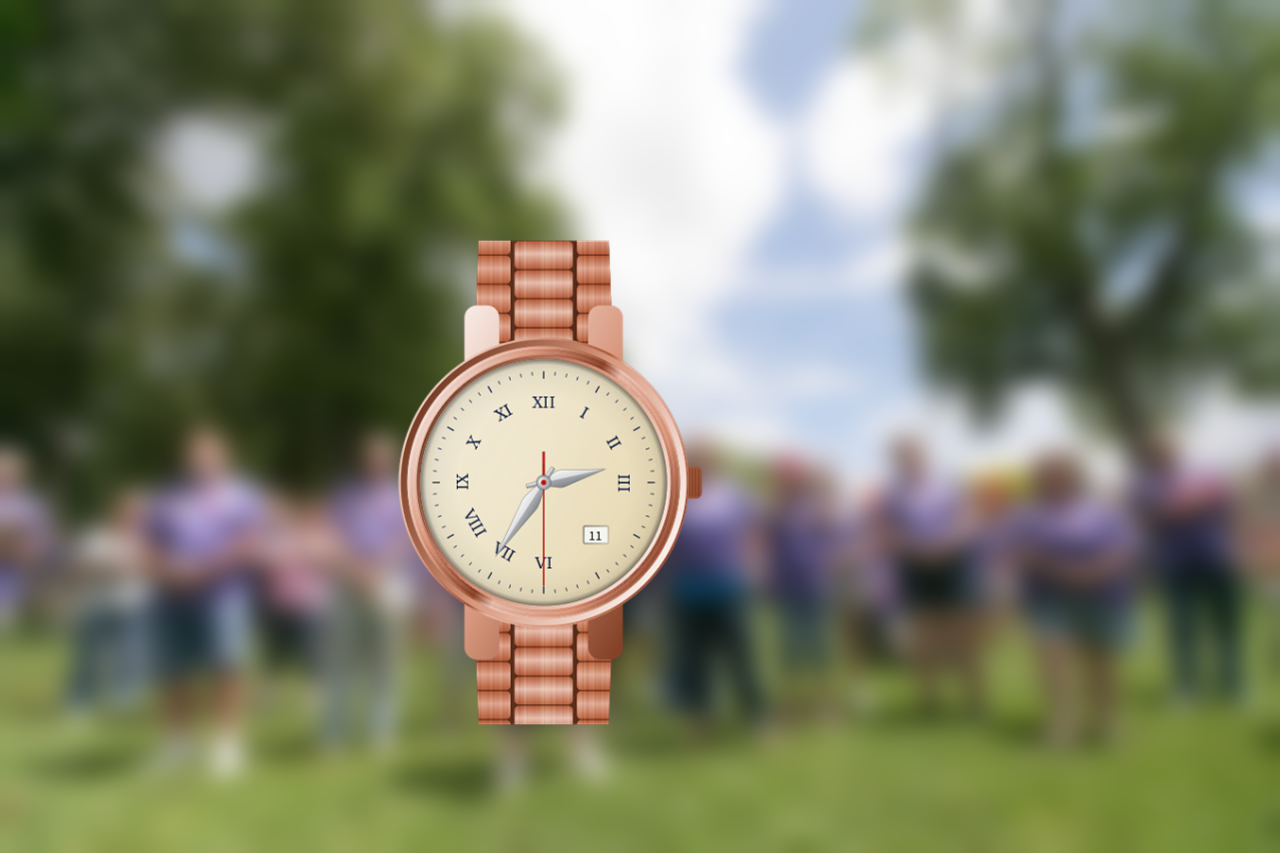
2:35:30
